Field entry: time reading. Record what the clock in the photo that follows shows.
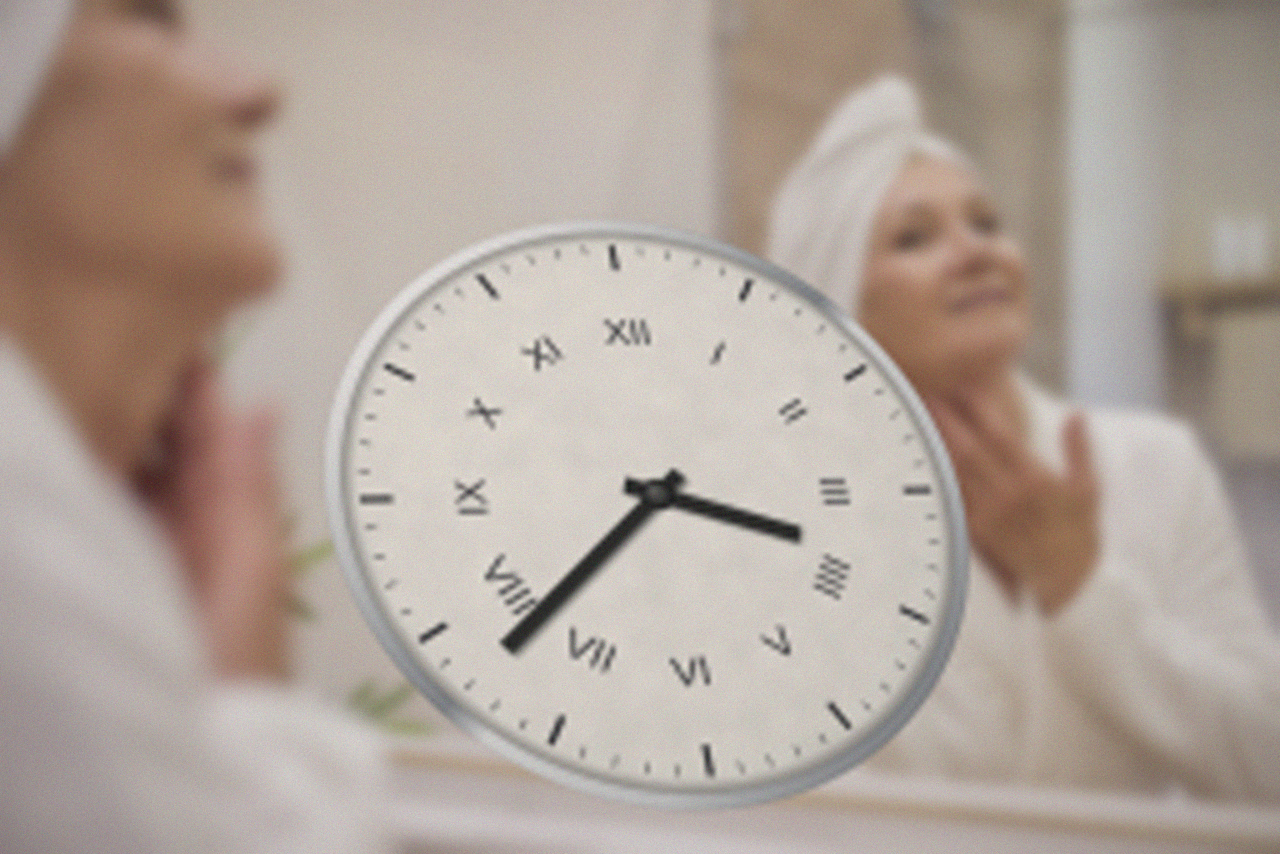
3:38
